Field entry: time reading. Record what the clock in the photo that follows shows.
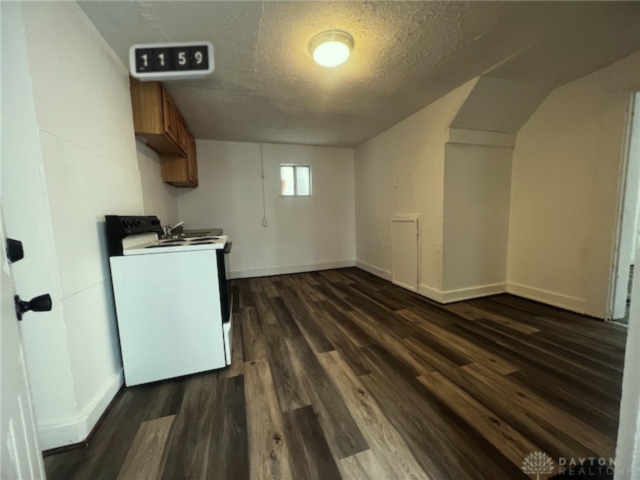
11:59
